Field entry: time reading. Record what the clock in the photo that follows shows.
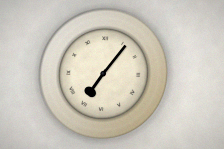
7:06
